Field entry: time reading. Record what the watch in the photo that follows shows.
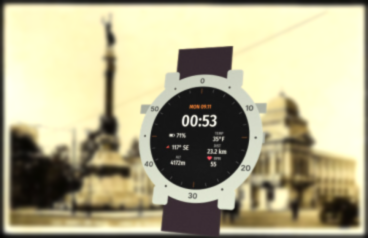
0:53
